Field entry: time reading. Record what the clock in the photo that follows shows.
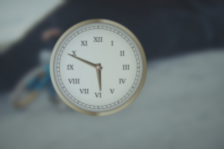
5:49
